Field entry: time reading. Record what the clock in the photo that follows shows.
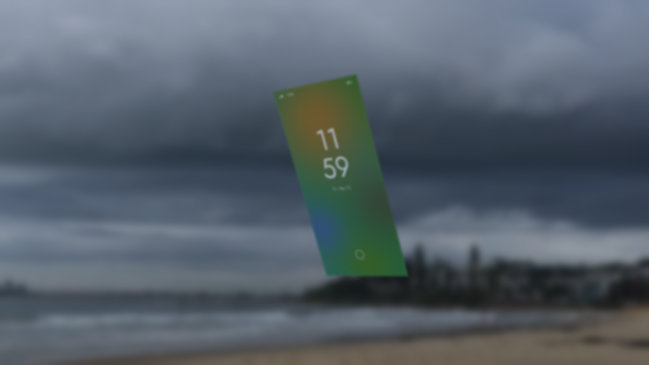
11:59
